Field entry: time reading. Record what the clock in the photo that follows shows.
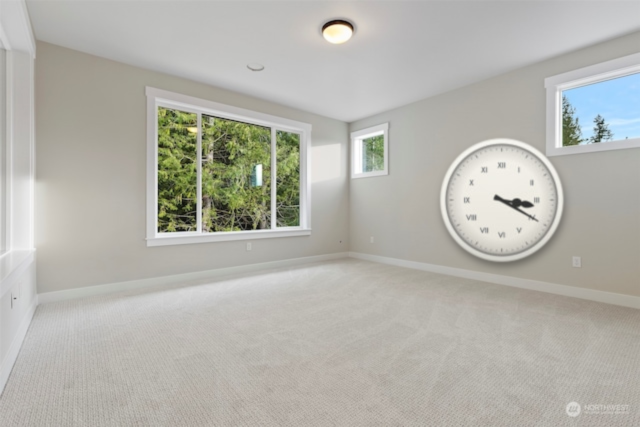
3:20
